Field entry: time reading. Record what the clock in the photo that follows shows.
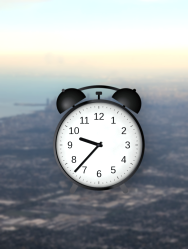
9:37
